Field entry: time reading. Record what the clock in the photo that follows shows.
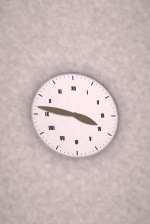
3:47
